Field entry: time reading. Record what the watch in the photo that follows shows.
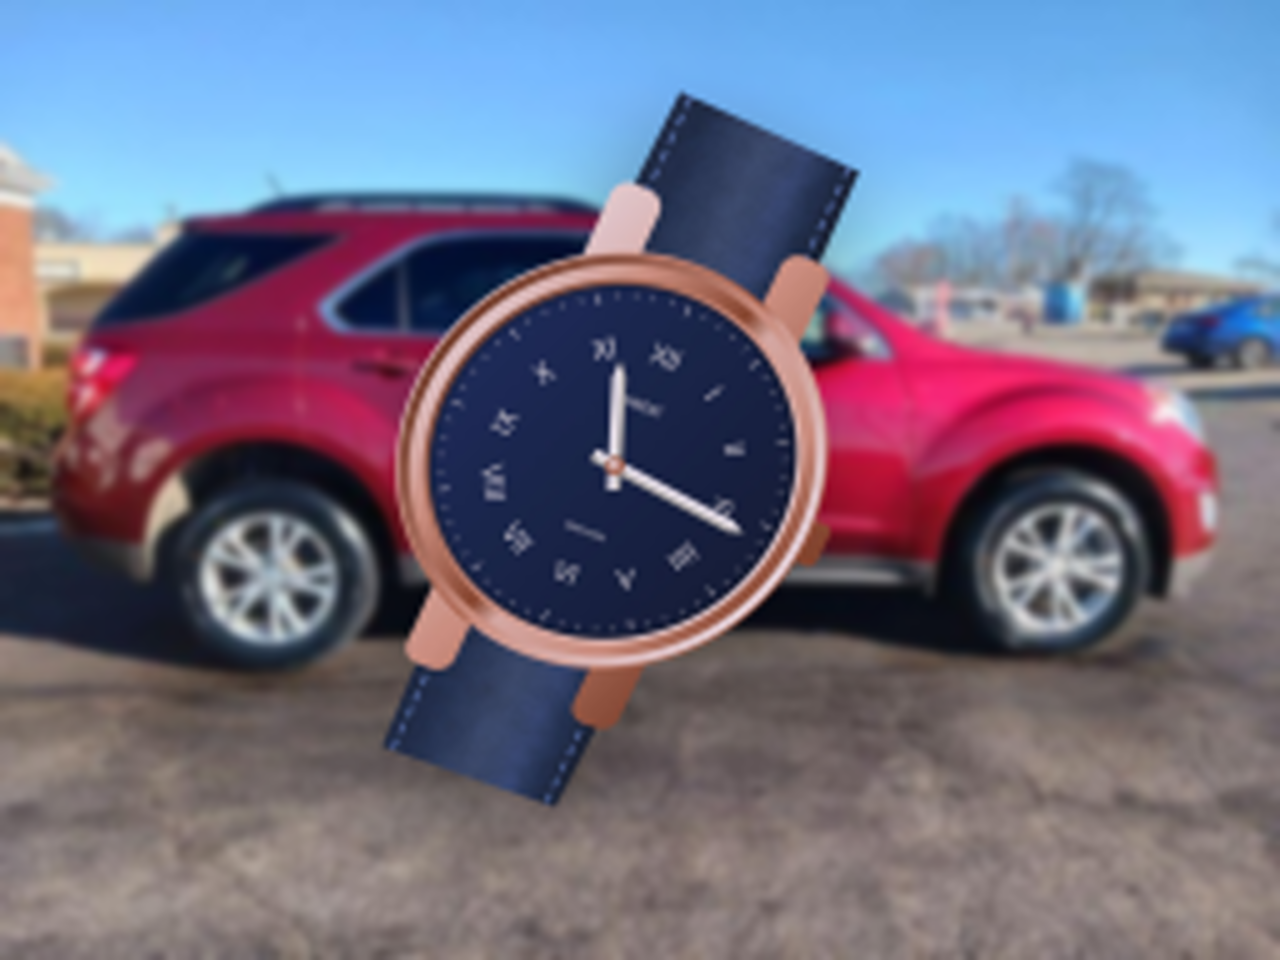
11:16
